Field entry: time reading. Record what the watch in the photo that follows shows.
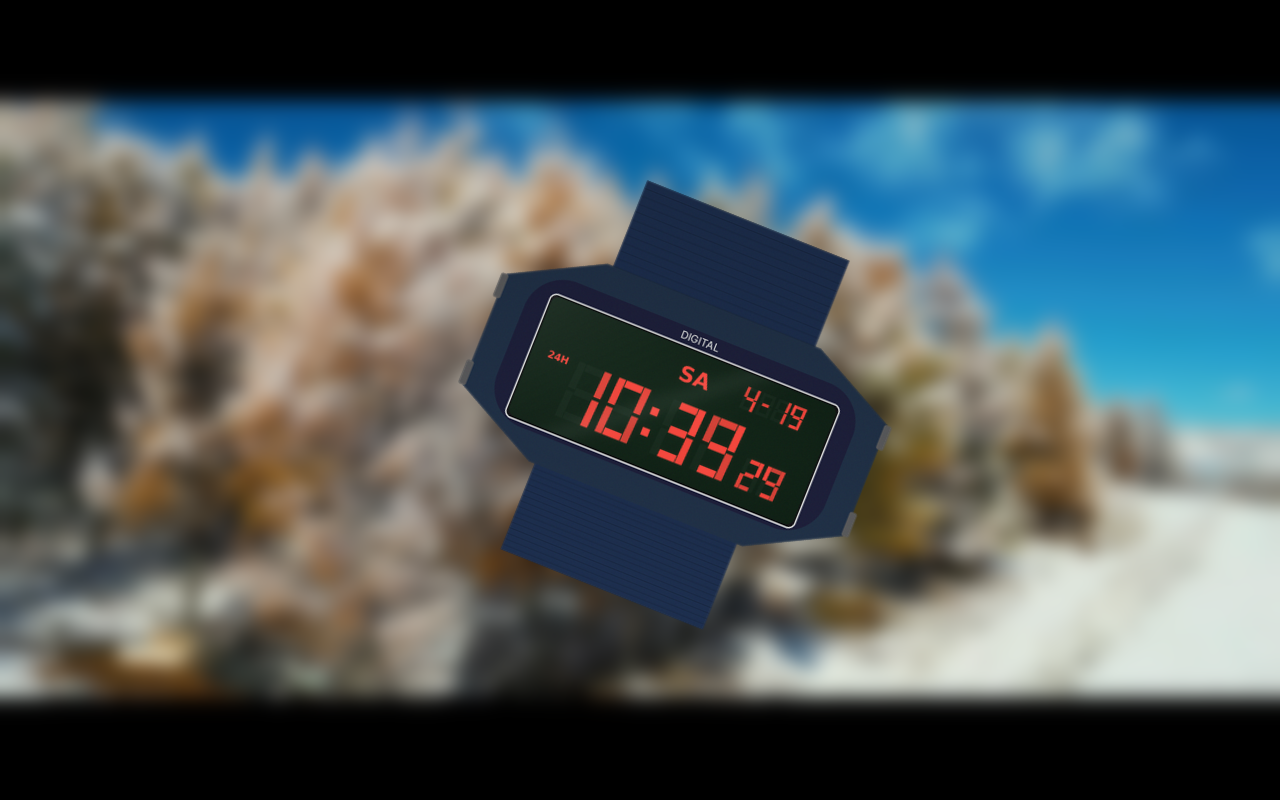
10:39:29
